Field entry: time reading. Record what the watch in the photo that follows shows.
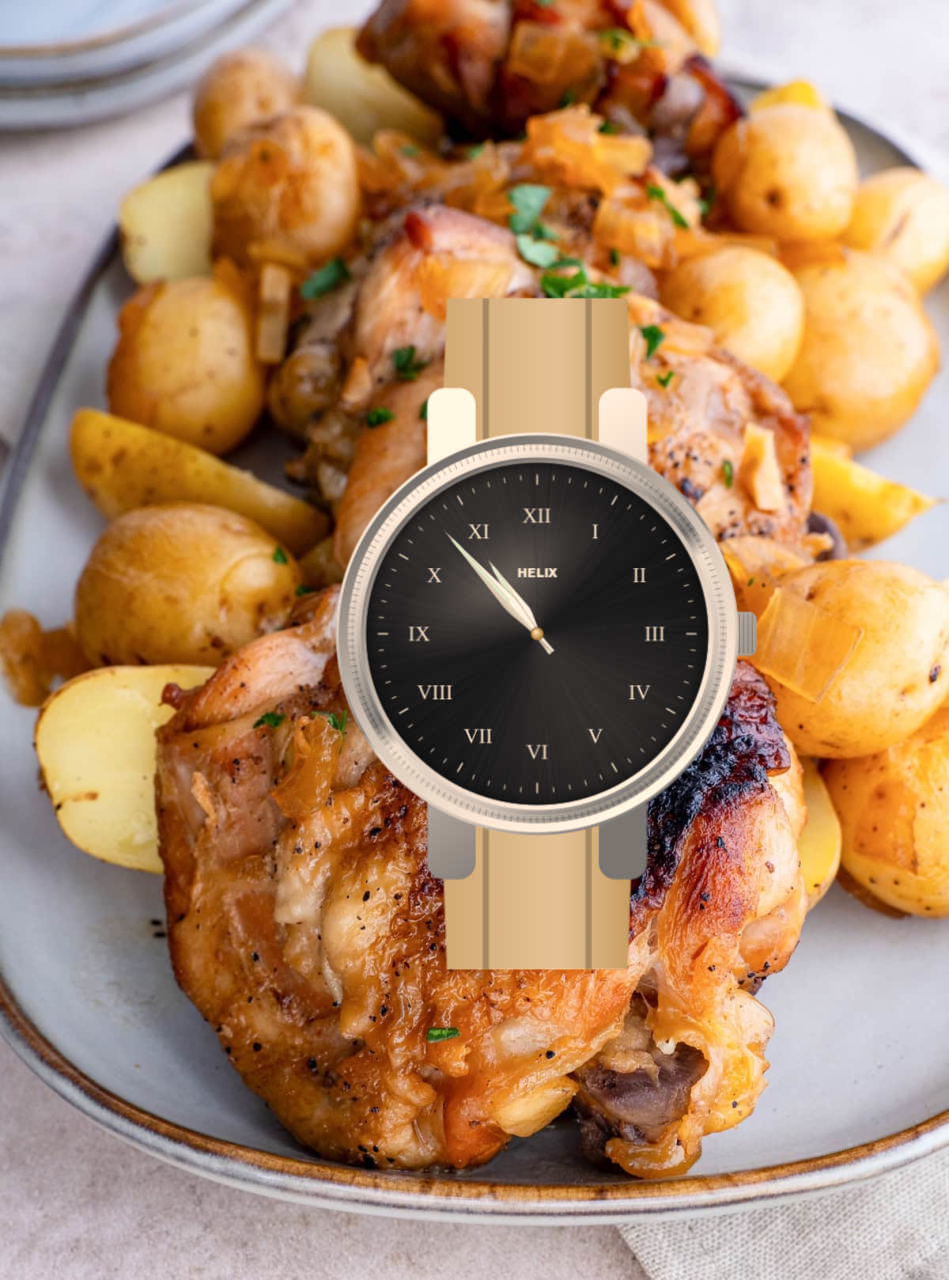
10:53
